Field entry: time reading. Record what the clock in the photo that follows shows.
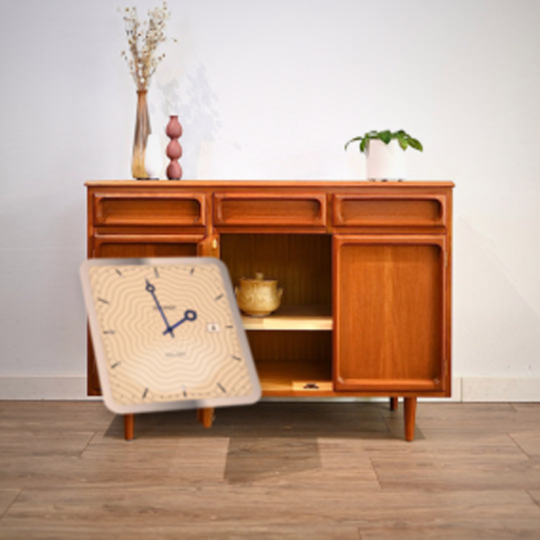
1:58
